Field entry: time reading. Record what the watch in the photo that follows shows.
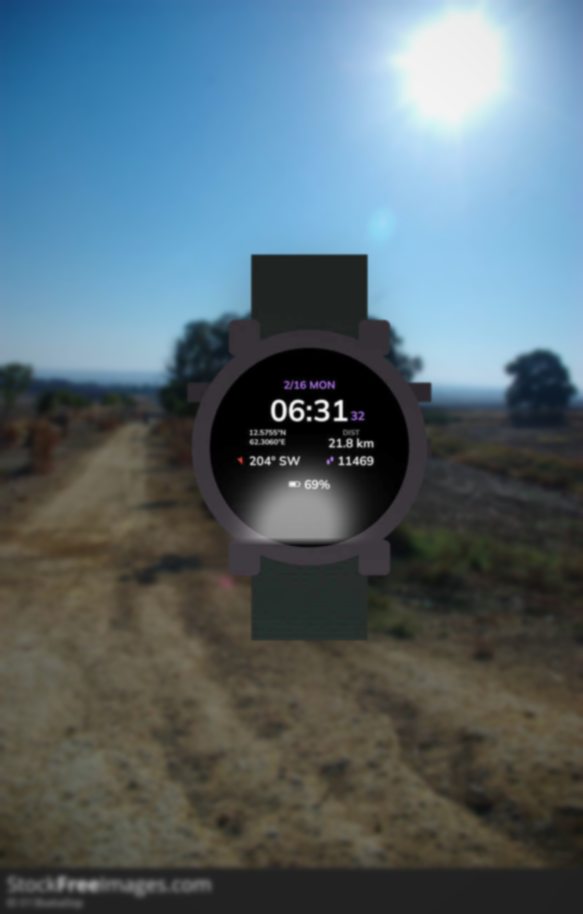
6:31:32
